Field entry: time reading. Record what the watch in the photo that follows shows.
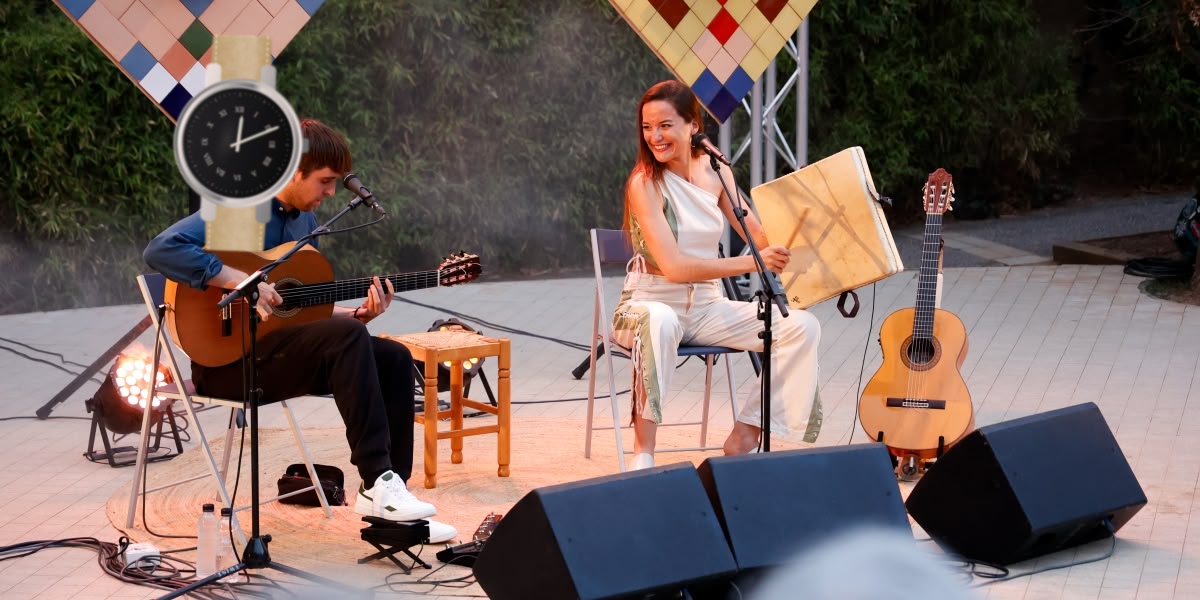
12:11
